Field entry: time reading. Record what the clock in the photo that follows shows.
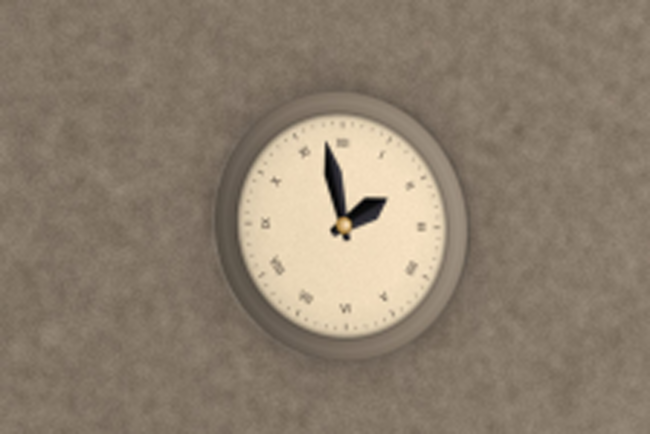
1:58
